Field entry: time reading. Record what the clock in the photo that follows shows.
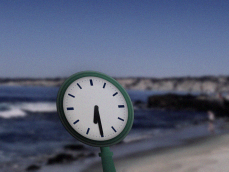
6:30
